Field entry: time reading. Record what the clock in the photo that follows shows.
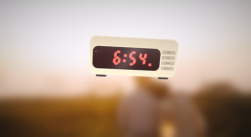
6:54
